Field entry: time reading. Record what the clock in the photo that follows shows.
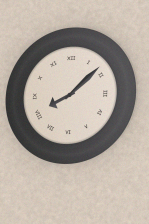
8:08
